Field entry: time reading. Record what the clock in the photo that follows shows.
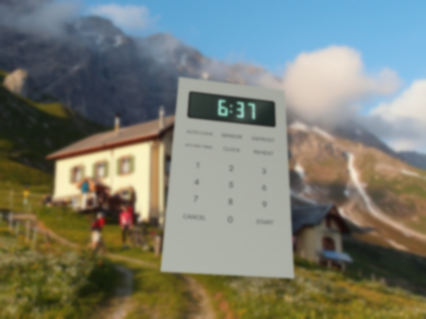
6:37
